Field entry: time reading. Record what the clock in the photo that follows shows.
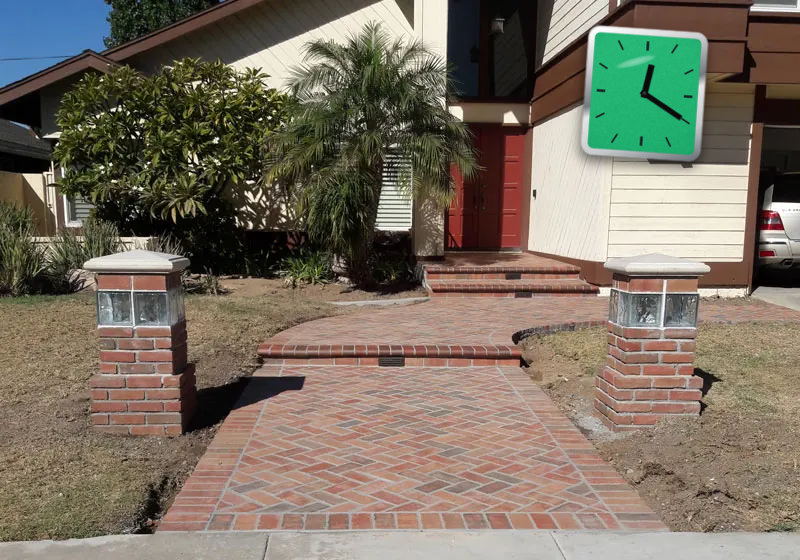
12:20
